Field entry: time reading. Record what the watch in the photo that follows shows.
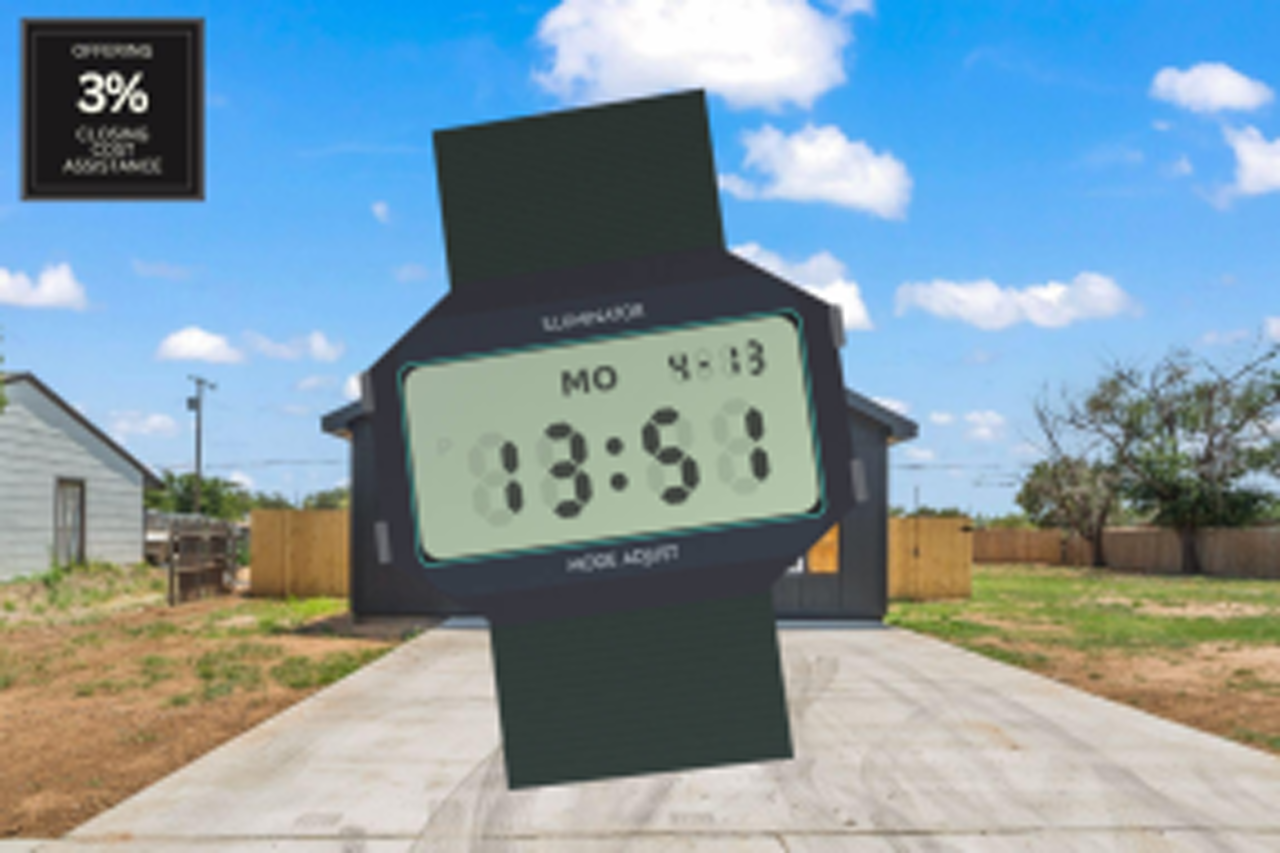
13:51
